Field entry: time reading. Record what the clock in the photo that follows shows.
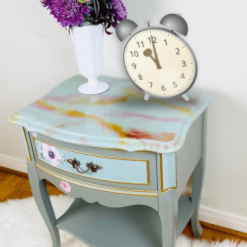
11:00
